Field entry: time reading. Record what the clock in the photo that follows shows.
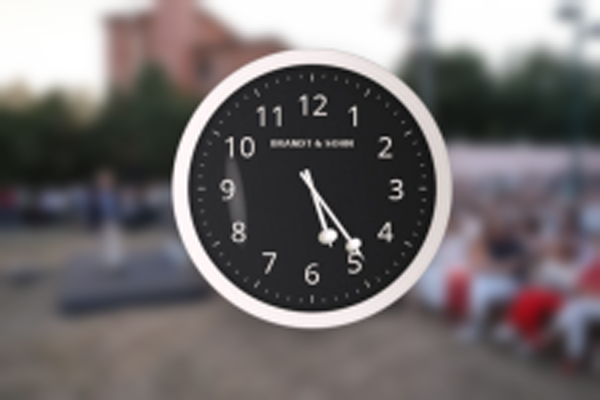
5:24
